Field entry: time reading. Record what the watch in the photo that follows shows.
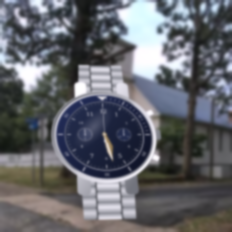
5:28
